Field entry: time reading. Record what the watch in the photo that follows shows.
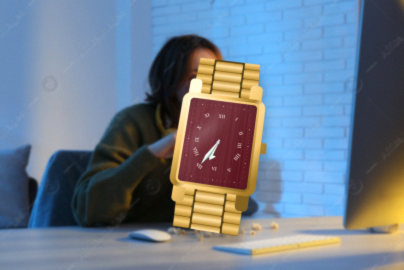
6:35
